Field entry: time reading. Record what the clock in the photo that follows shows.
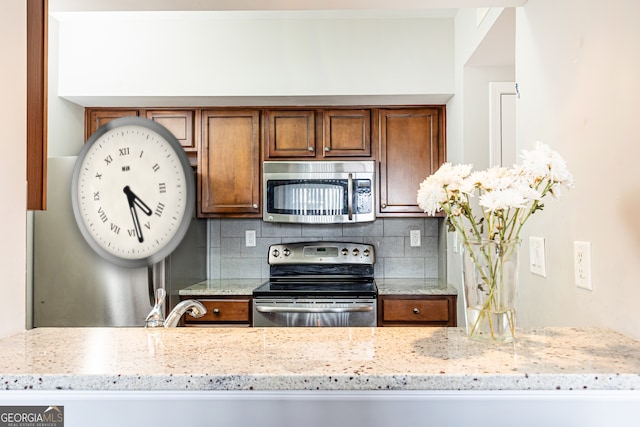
4:28
